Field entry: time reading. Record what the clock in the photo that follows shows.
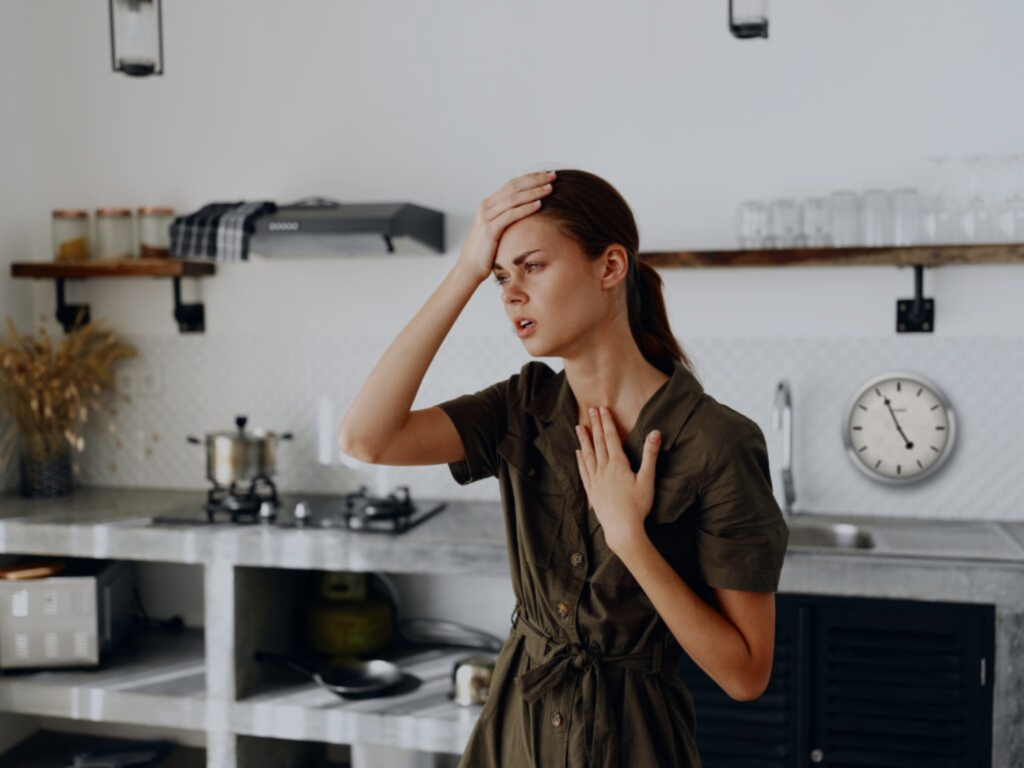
4:56
